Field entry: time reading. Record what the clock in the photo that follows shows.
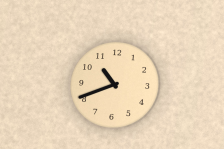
10:41
